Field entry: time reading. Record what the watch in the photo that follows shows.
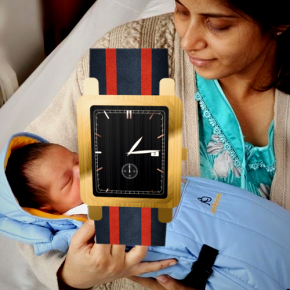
1:14
